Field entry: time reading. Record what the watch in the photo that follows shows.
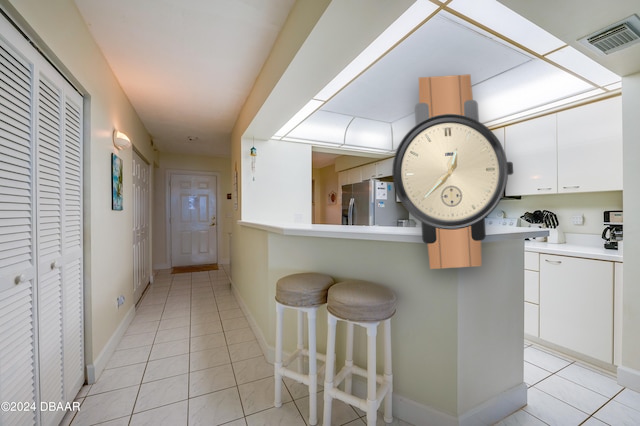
12:38
